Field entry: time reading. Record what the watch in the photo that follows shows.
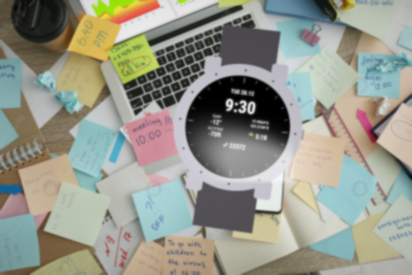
9:30
